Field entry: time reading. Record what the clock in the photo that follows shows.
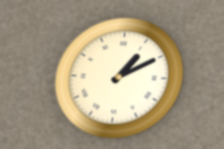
1:10
